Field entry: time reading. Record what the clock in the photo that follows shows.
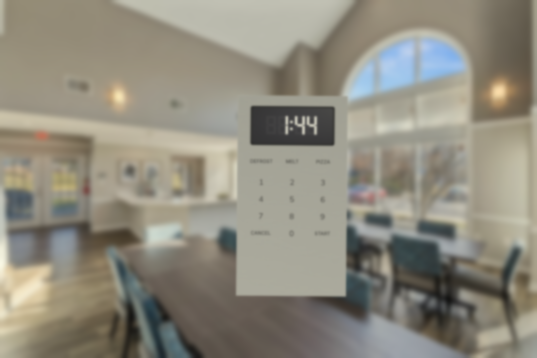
1:44
